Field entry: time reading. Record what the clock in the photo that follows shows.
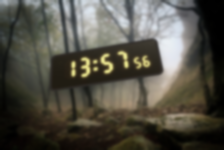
13:57:56
